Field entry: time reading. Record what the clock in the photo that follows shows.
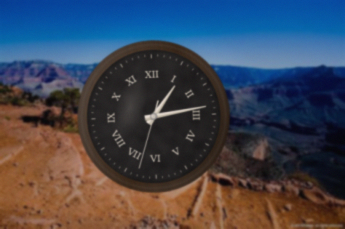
1:13:33
